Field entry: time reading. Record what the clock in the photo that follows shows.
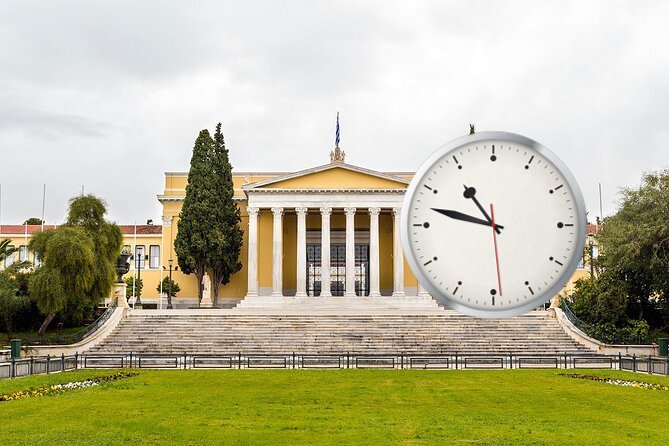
10:47:29
